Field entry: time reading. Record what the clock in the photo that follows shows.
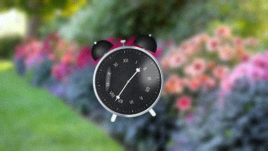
1:37
